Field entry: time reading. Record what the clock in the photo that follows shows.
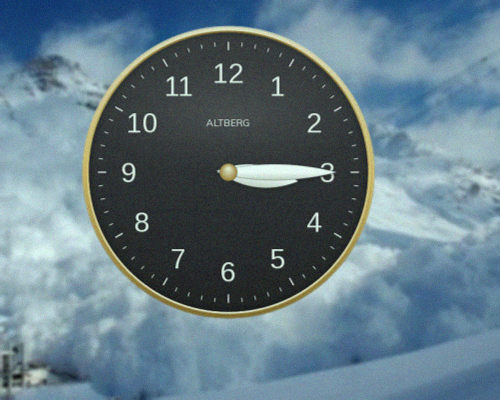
3:15
